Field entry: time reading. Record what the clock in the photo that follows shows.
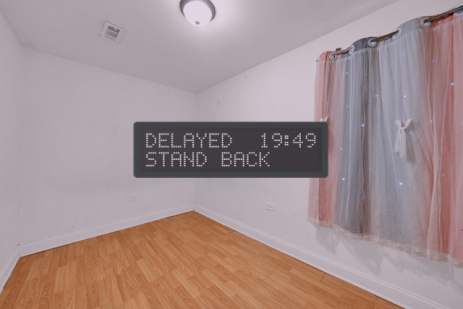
19:49
